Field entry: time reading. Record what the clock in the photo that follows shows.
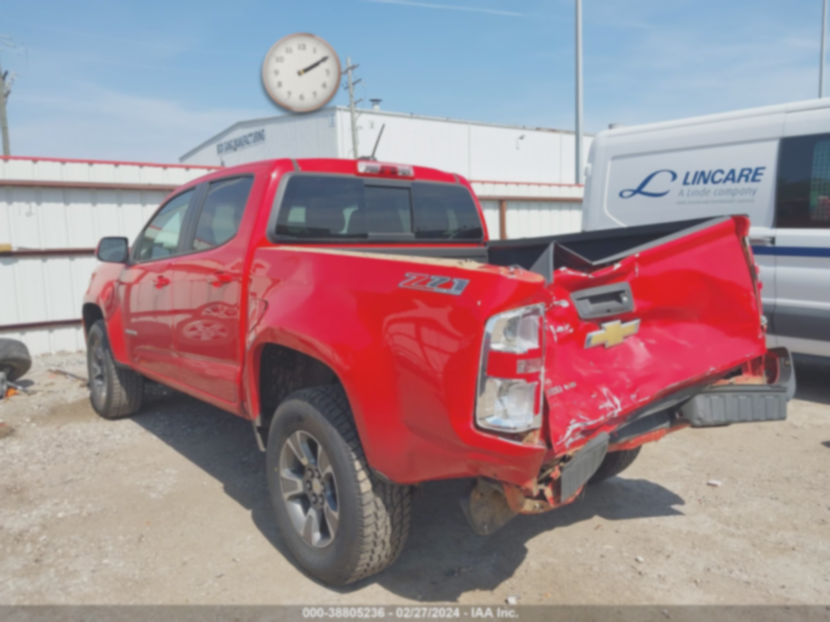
2:10
